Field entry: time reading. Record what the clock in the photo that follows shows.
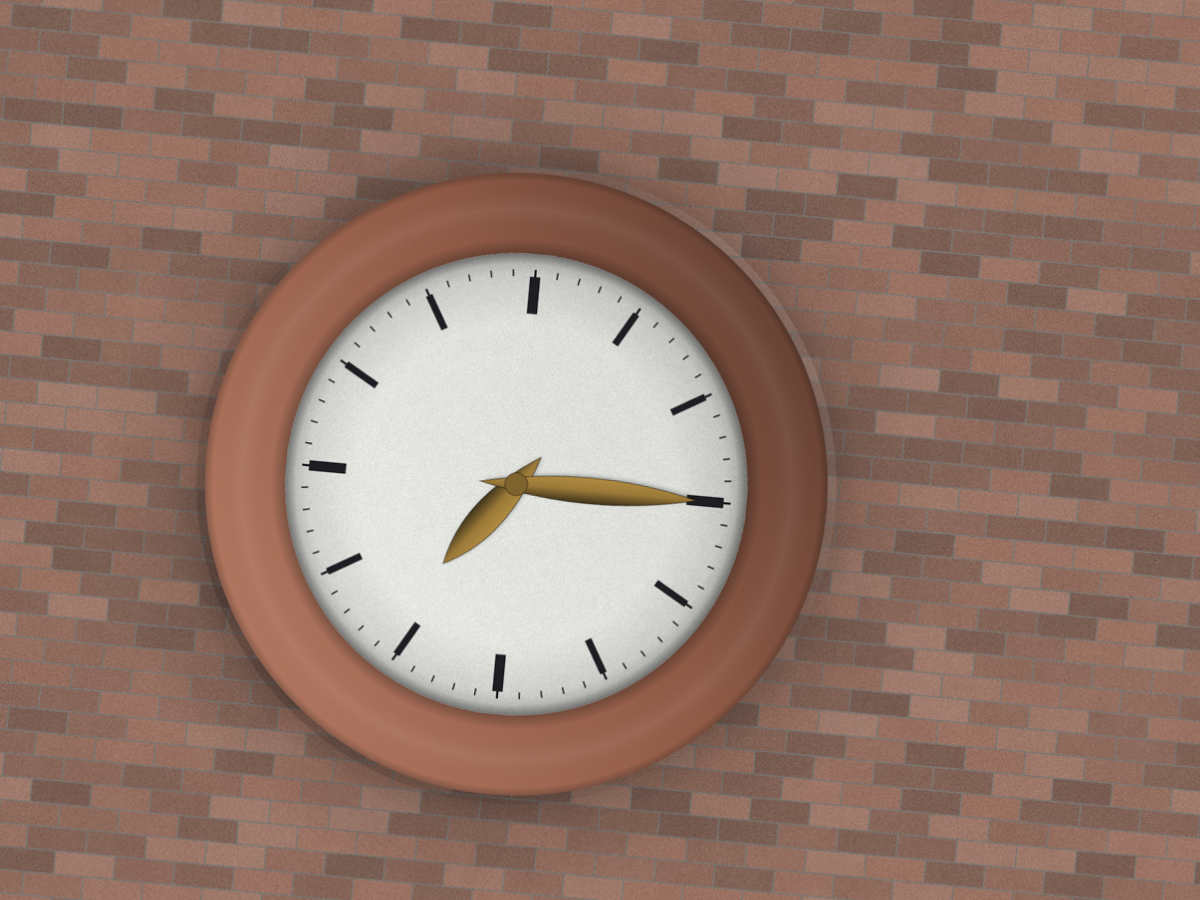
7:15
